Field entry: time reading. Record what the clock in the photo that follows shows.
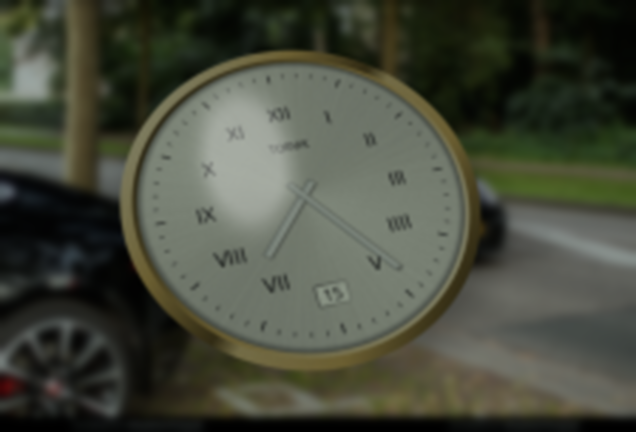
7:24
